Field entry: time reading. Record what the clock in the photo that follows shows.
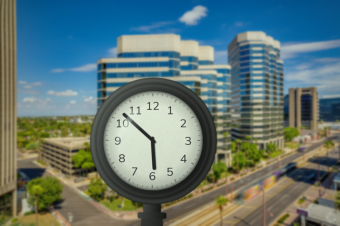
5:52
